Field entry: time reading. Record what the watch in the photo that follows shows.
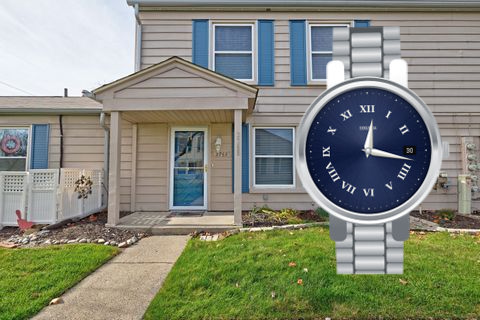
12:17
